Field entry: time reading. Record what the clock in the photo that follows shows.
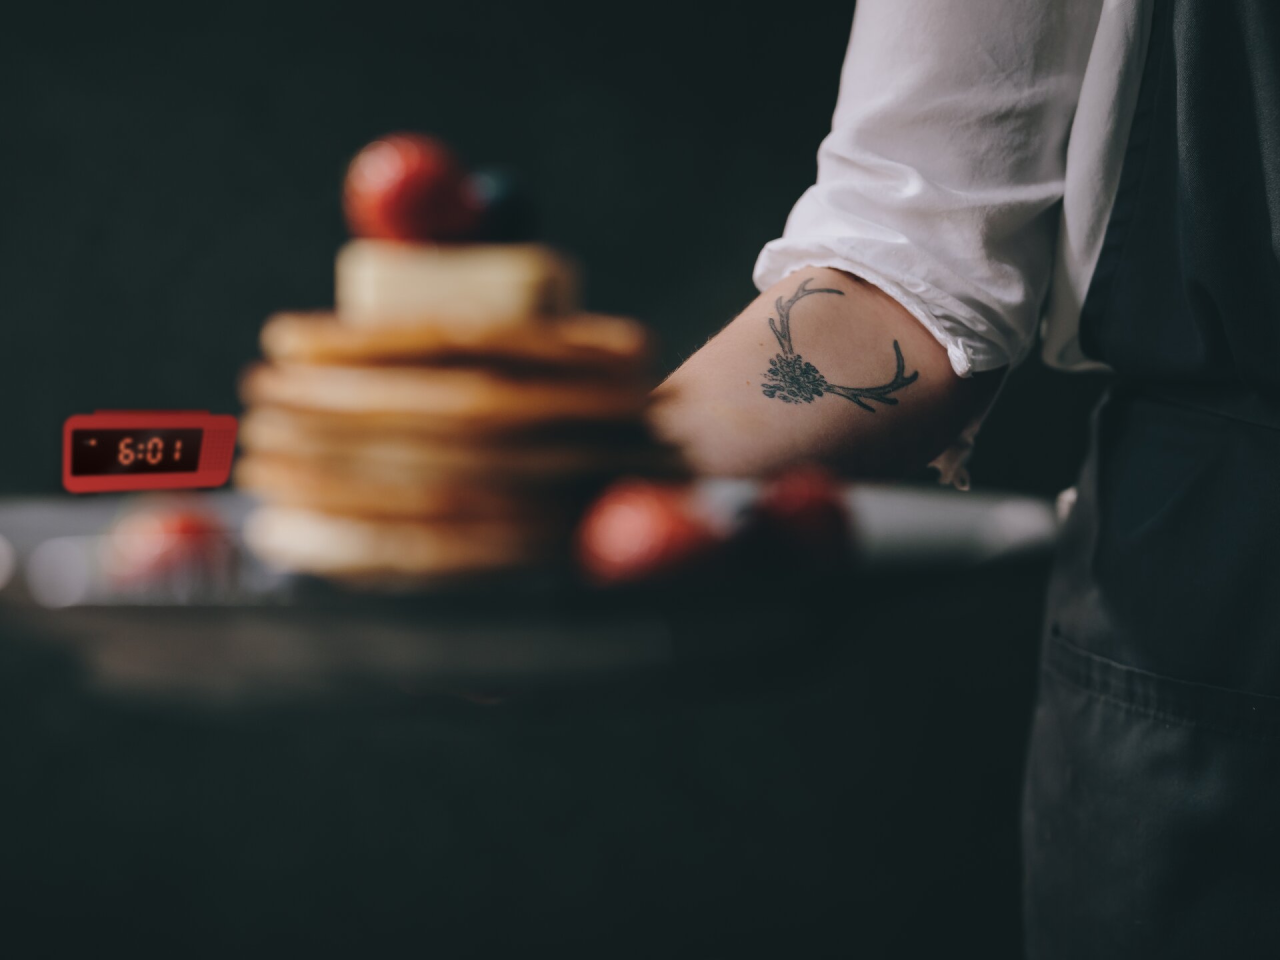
6:01
